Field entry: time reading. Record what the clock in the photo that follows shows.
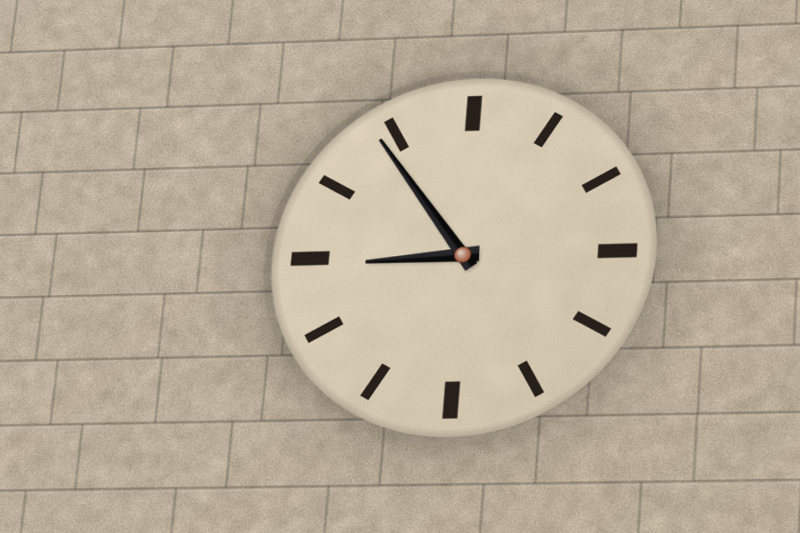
8:54
